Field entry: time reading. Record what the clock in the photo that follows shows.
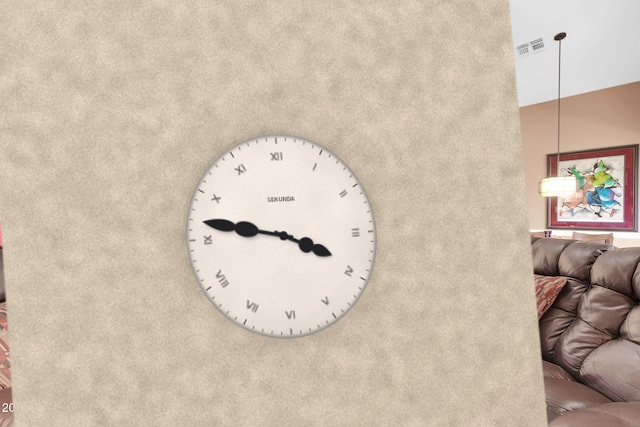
3:47
